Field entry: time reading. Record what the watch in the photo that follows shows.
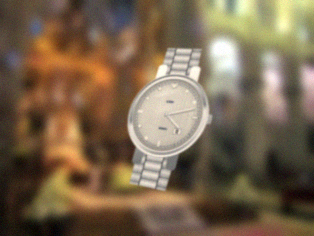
4:12
